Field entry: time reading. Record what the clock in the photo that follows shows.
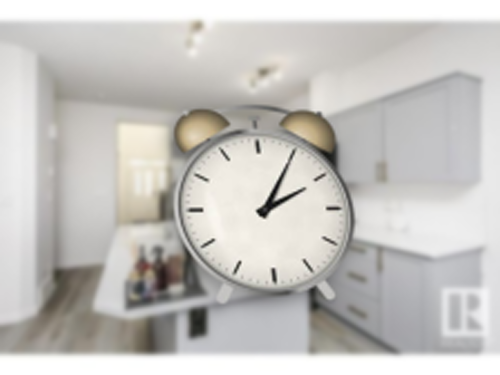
2:05
